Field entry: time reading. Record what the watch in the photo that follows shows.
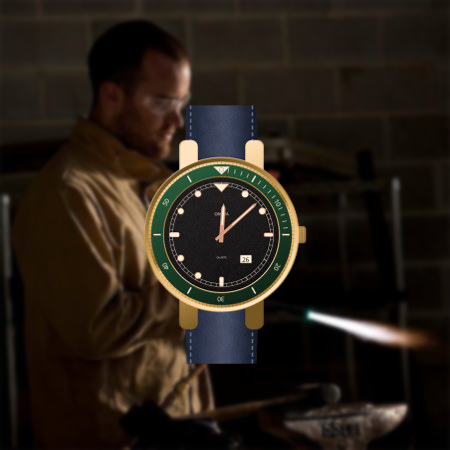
12:08
